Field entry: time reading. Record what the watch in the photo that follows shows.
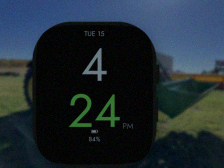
4:24
